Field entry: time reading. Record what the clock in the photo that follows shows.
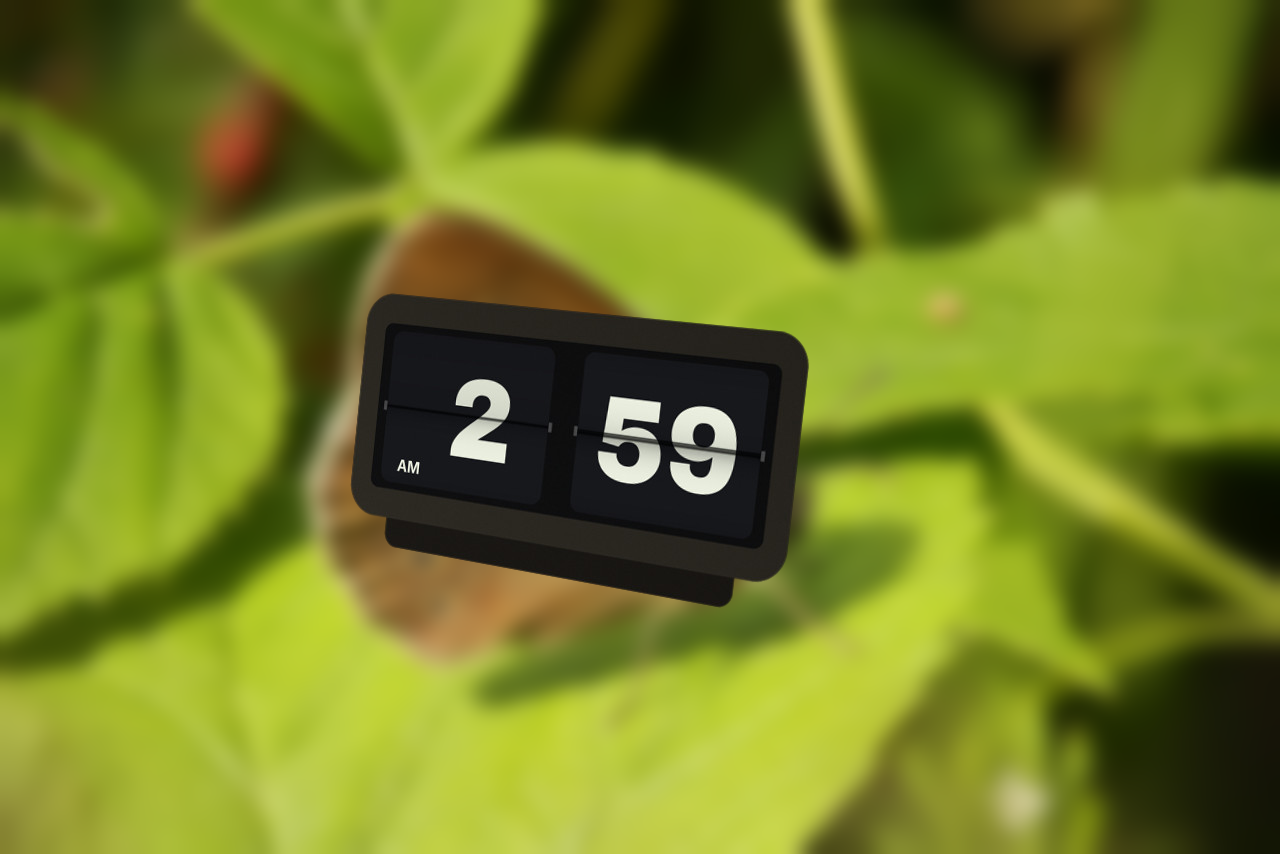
2:59
